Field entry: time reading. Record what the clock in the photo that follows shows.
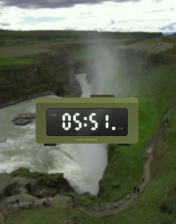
5:51
